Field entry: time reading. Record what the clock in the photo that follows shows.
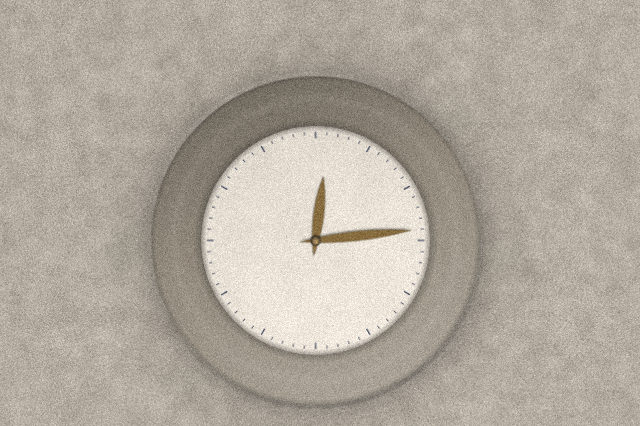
12:14
